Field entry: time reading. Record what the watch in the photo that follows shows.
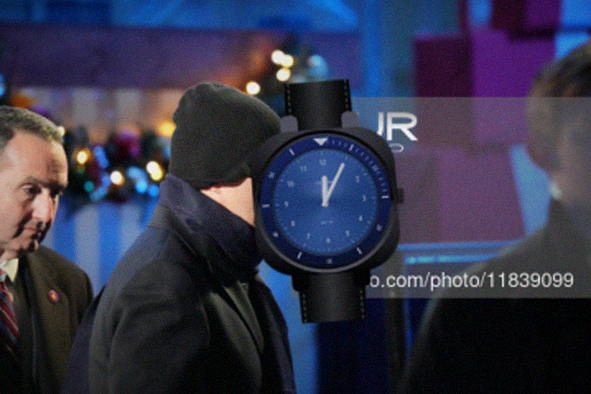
12:05
